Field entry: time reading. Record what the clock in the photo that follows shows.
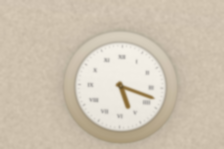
5:18
